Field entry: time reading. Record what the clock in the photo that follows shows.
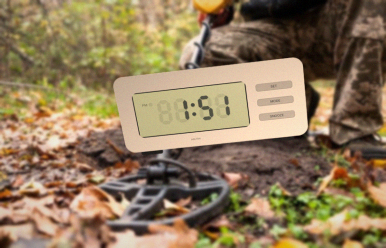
1:51
